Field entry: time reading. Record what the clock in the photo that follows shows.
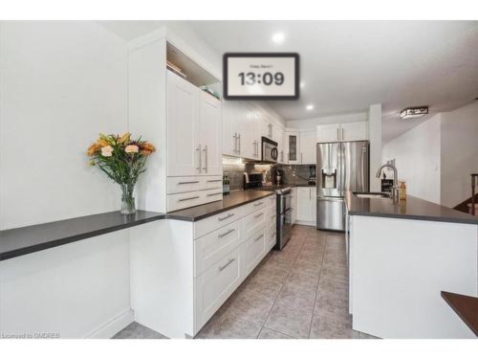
13:09
